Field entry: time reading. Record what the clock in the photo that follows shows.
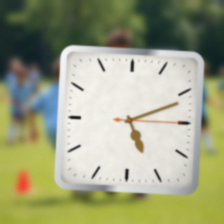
5:11:15
